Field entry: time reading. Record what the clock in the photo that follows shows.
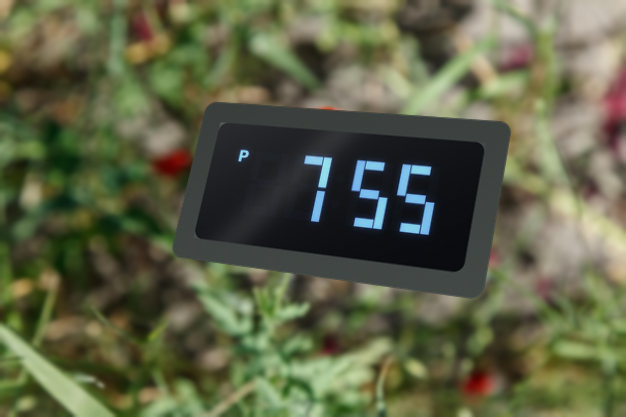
7:55
